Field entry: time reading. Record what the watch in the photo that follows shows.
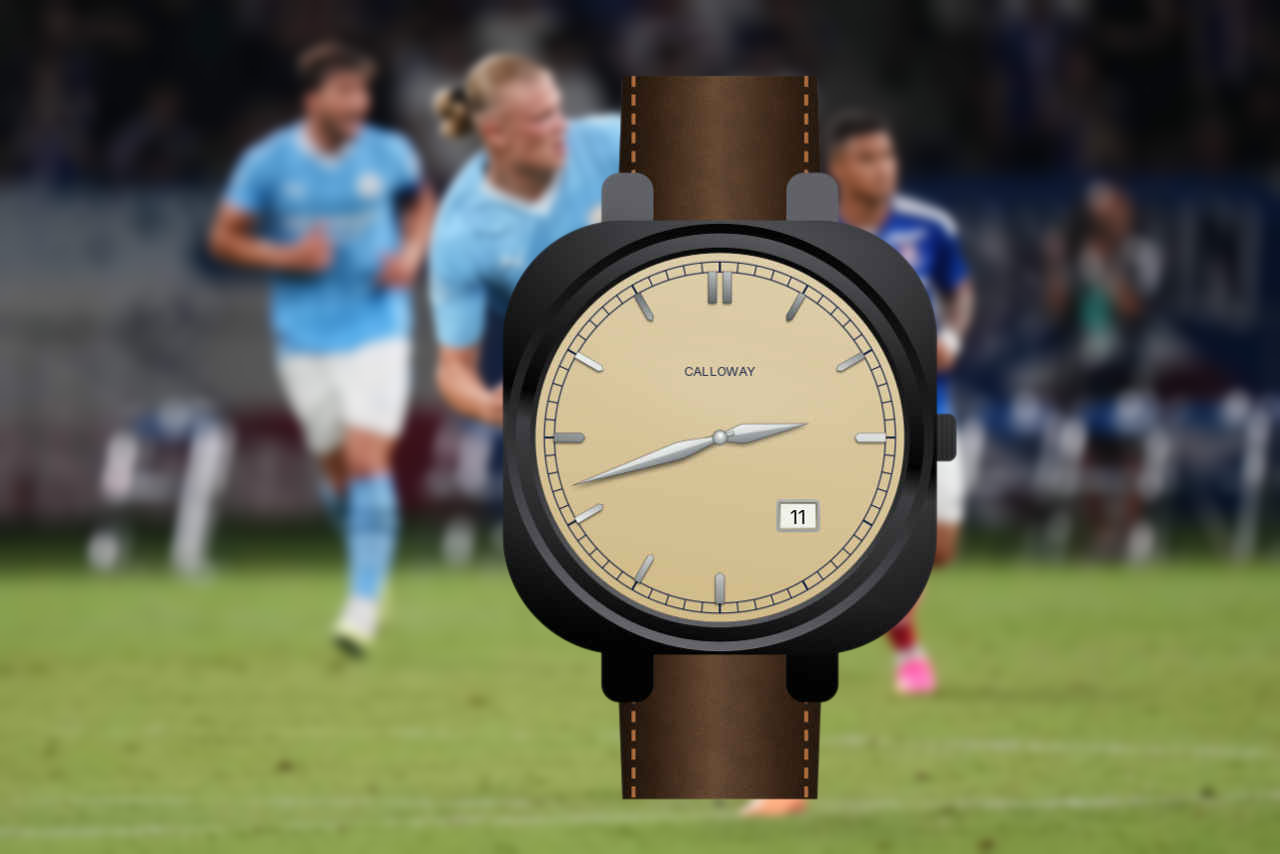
2:42
